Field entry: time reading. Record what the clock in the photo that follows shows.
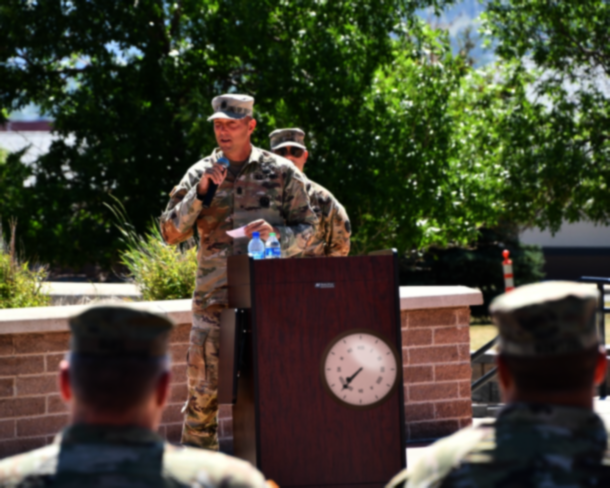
7:37
